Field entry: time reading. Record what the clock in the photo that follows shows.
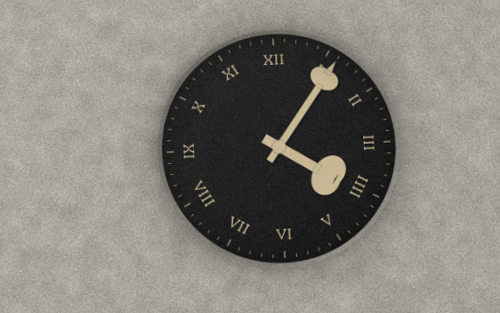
4:06
